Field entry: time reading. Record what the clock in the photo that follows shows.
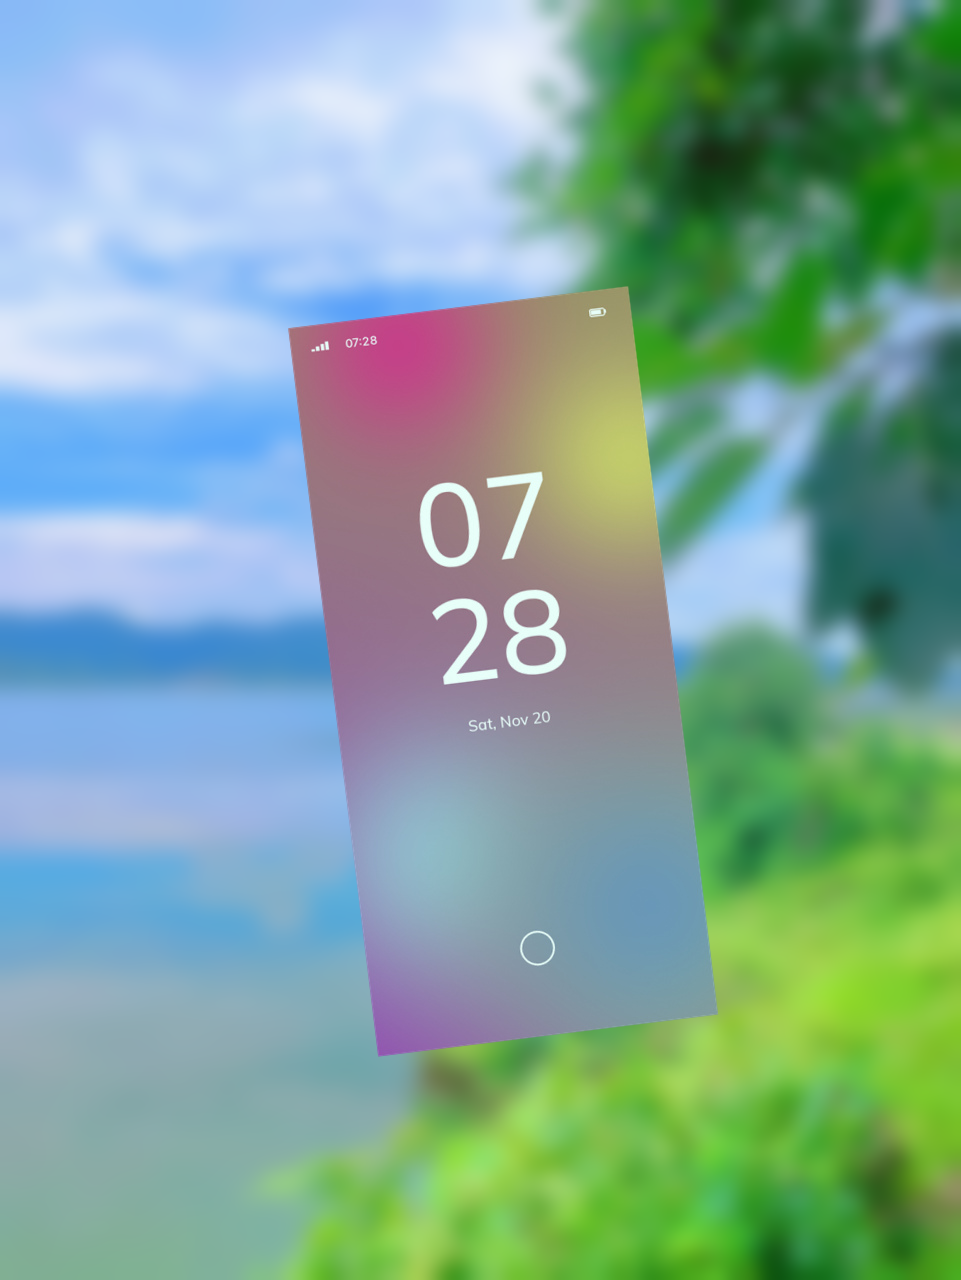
7:28
